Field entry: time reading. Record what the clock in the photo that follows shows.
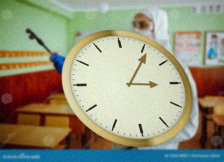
3:06
